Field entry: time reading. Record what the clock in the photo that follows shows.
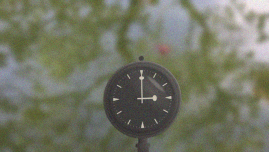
3:00
